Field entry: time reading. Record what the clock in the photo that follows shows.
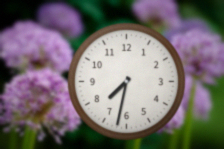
7:32
